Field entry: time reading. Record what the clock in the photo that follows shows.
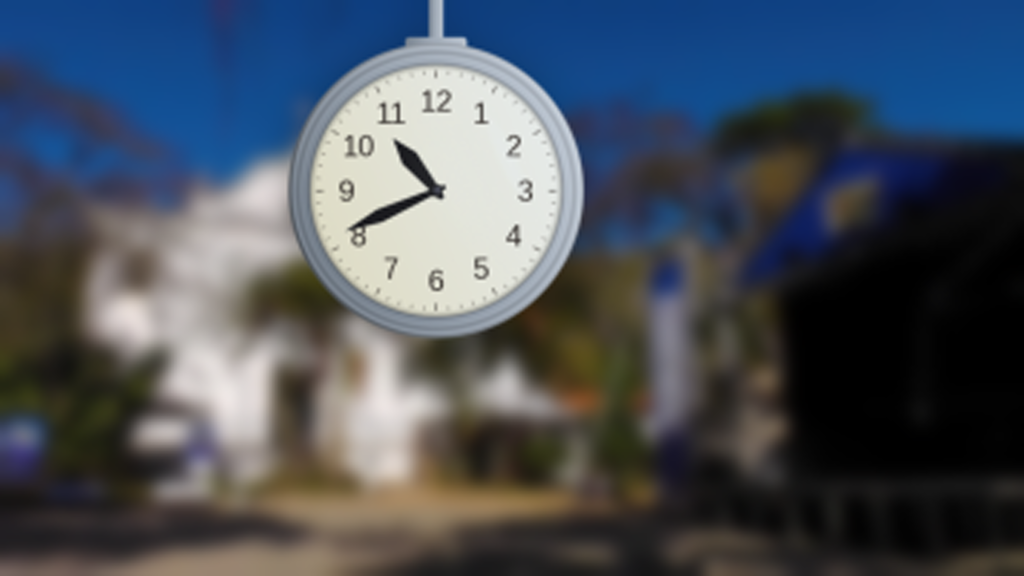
10:41
